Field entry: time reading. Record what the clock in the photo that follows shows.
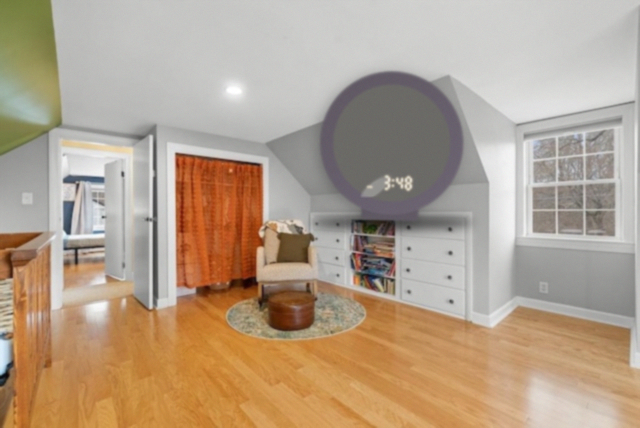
3:48
